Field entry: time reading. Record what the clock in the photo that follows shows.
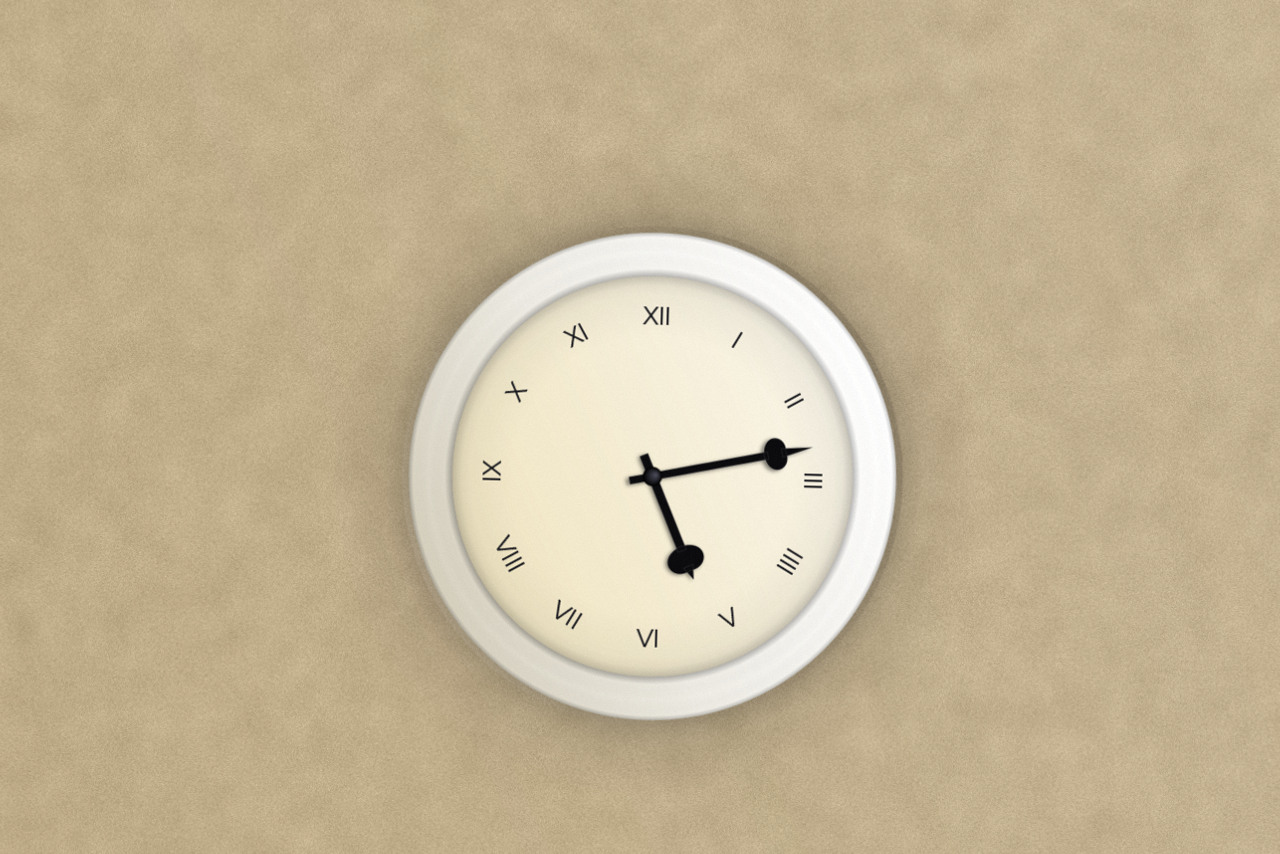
5:13
